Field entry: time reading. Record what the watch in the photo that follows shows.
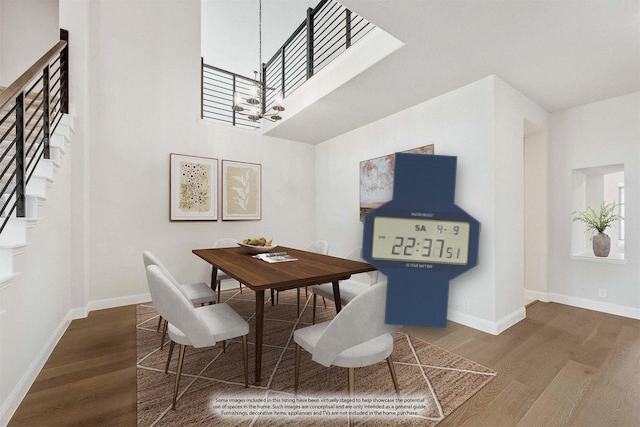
22:37:51
